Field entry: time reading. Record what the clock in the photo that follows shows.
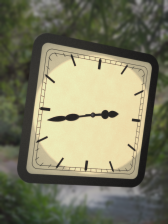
2:43
